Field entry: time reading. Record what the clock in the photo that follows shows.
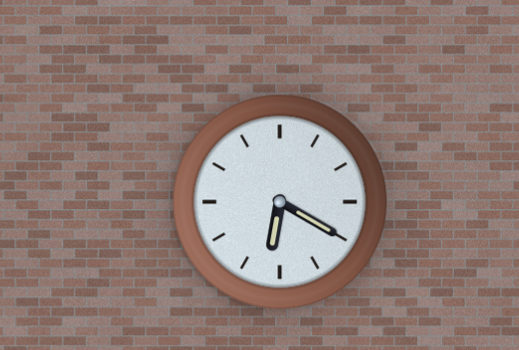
6:20
